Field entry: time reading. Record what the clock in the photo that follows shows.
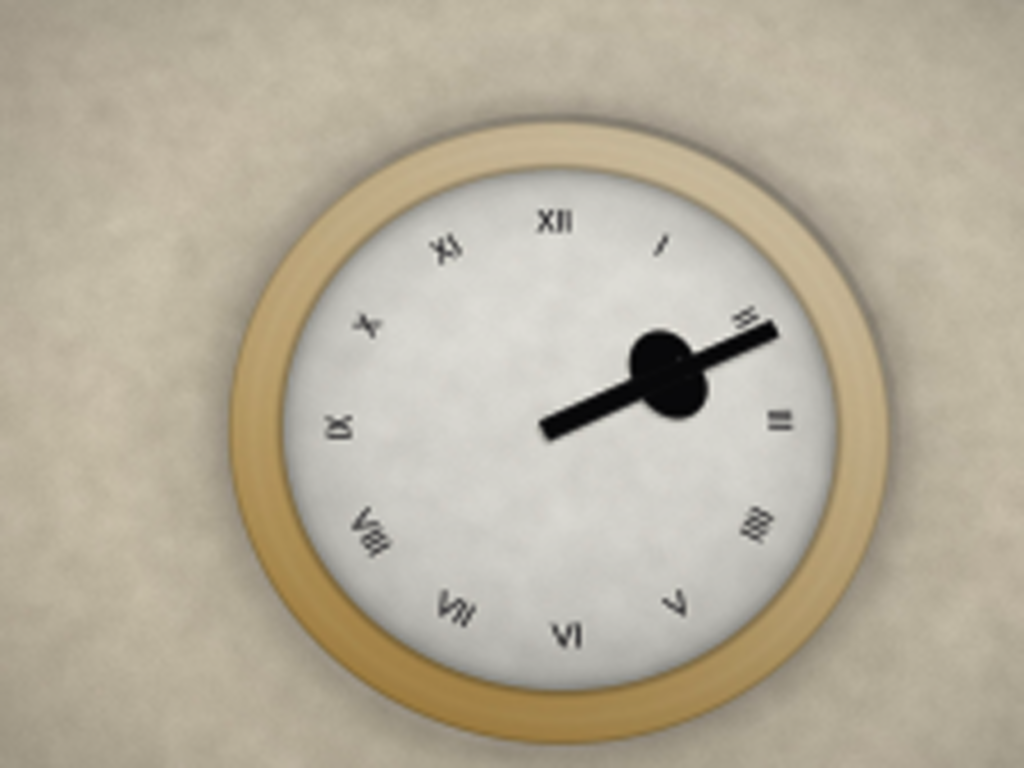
2:11
